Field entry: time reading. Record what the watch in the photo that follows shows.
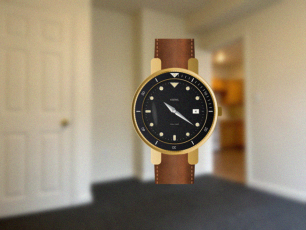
10:21
